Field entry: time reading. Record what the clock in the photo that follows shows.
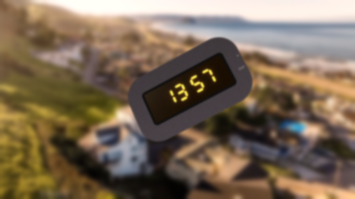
13:57
